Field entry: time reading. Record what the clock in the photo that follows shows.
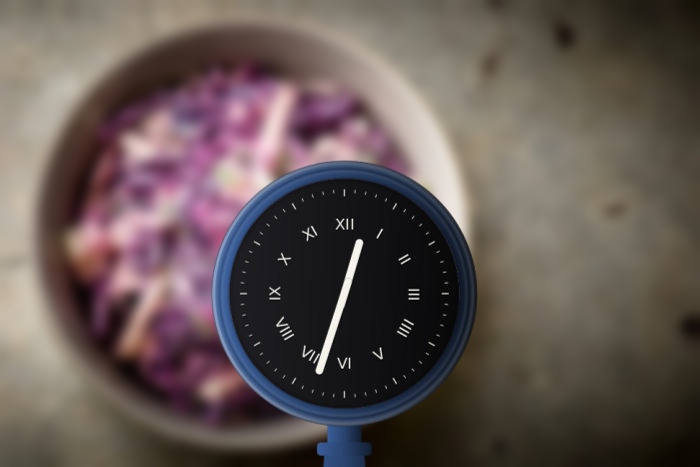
12:33
